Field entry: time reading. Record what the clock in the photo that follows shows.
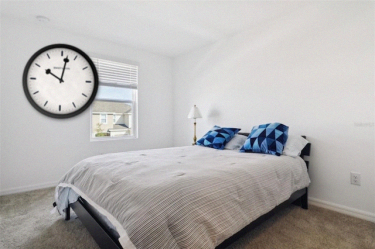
10:02
